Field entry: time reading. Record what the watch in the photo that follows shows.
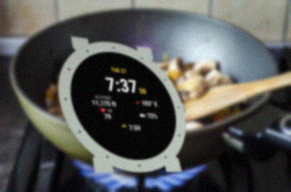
7:37
